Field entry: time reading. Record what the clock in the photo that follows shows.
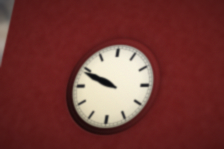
9:49
